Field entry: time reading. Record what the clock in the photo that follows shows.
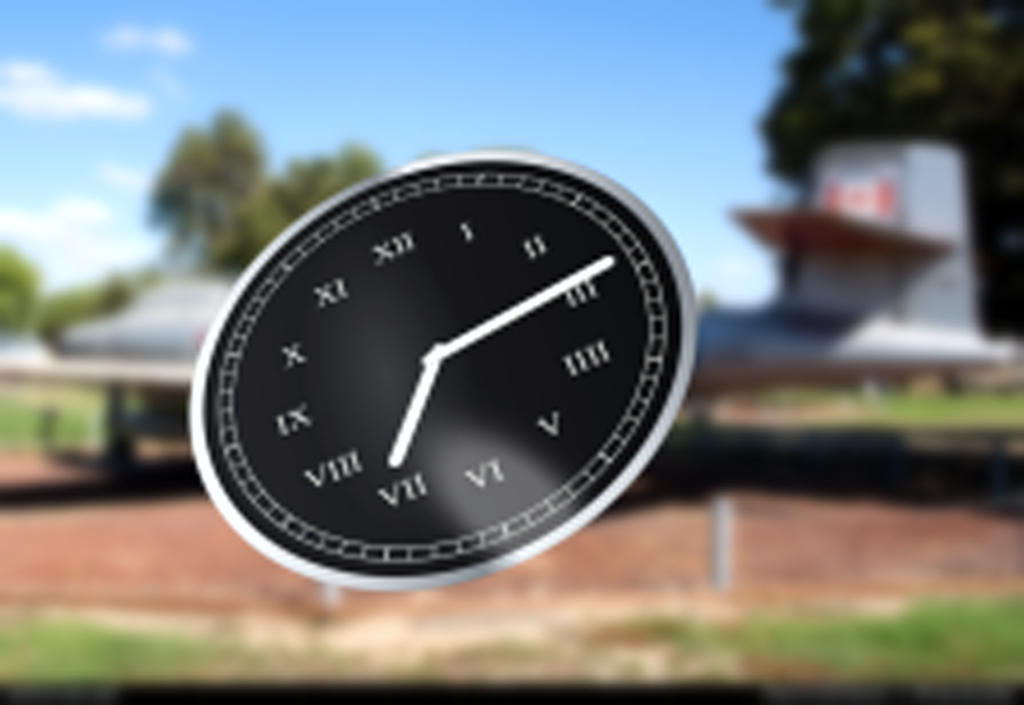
7:14
